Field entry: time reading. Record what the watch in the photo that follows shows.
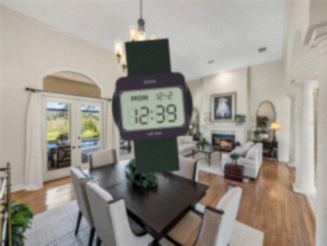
12:39
